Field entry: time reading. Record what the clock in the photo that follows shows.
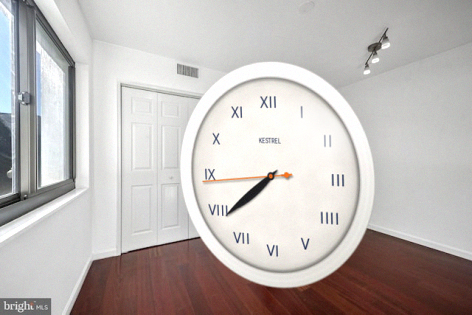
7:38:44
